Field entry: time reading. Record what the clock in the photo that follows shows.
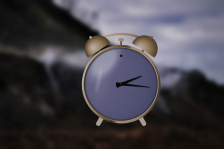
2:16
